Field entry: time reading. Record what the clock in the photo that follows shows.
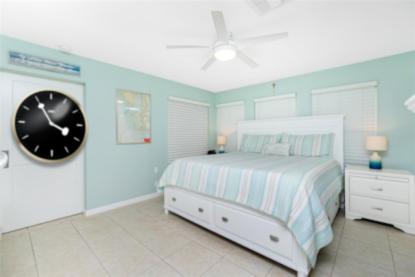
3:55
